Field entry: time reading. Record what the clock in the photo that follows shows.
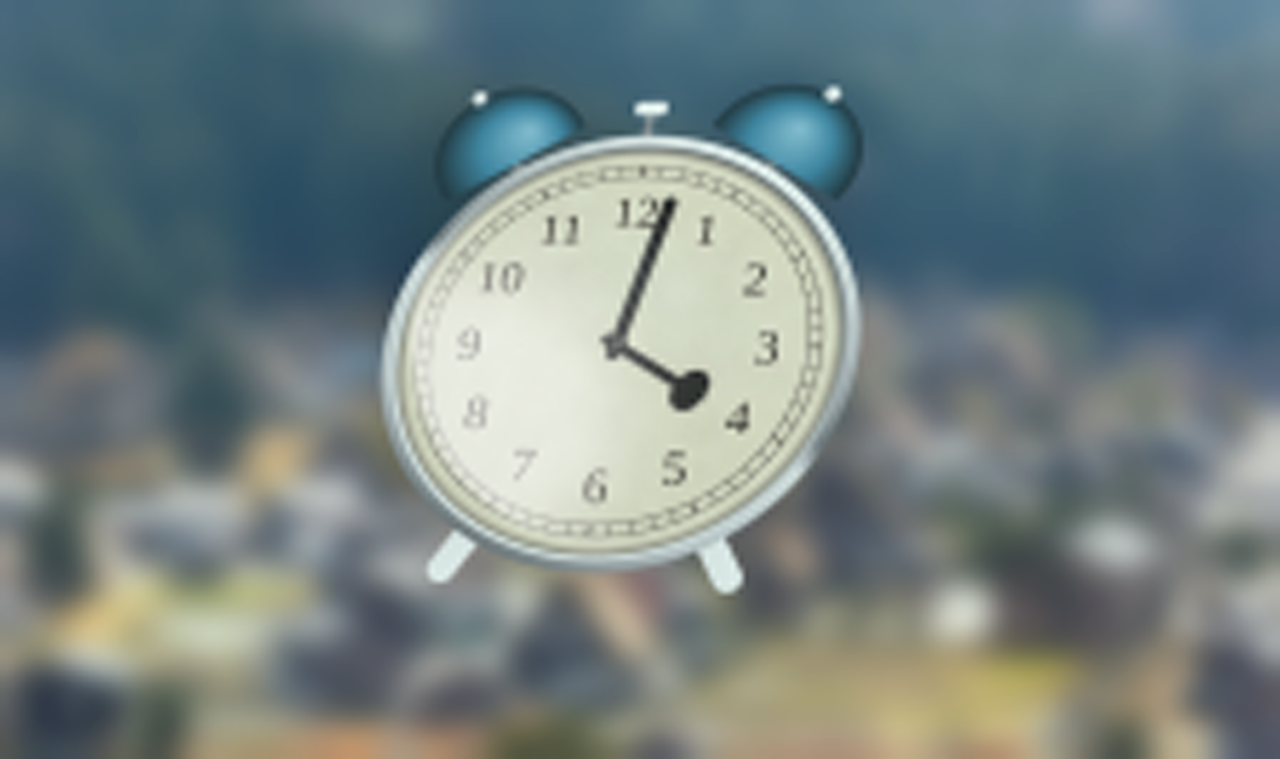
4:02
